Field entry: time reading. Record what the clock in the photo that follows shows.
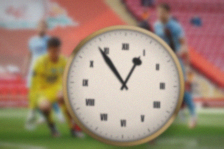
12:54
